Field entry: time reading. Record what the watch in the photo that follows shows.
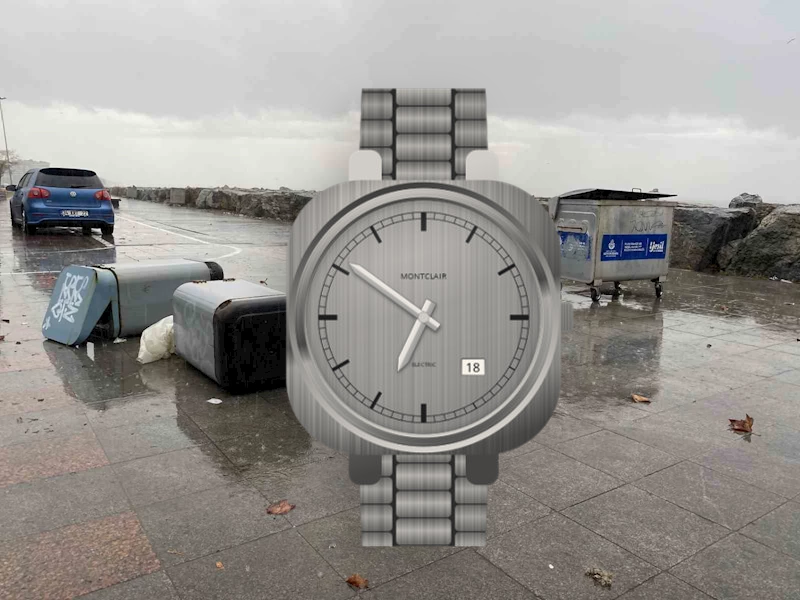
6:51
